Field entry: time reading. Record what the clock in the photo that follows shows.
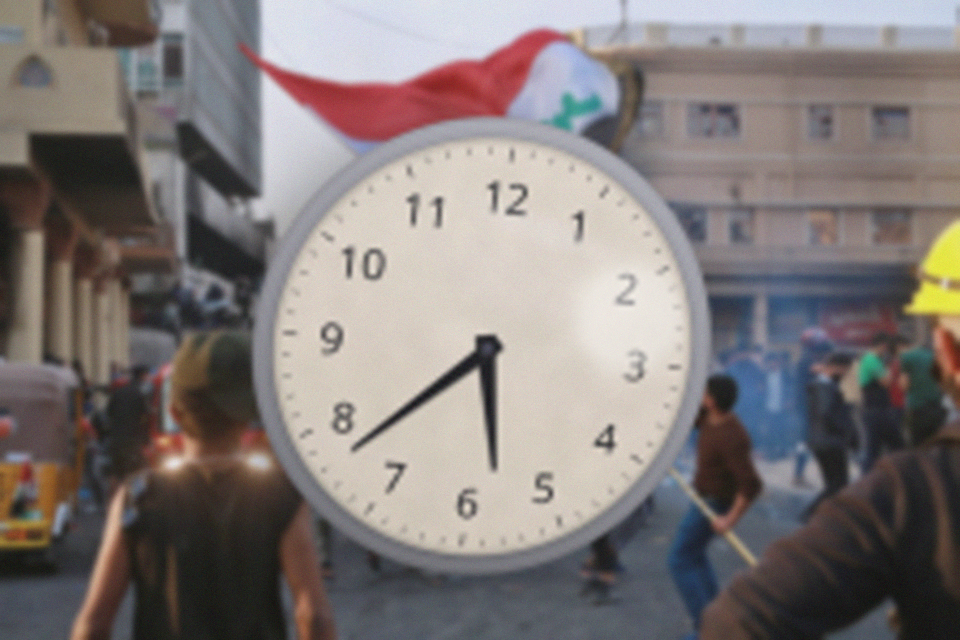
5:38
